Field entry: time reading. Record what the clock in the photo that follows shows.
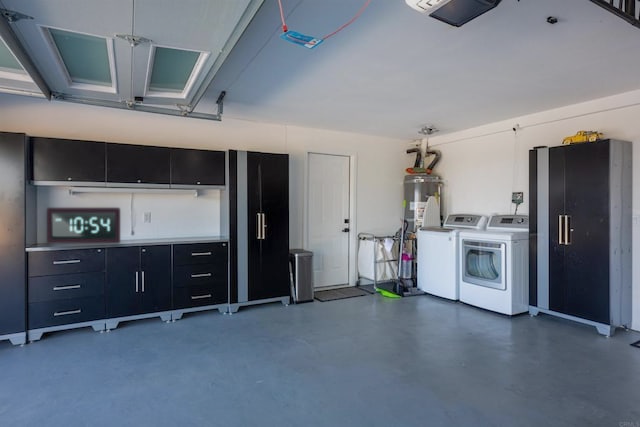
10:54
